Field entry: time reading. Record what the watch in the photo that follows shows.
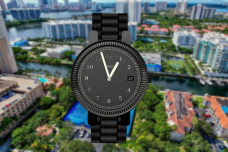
12:57
